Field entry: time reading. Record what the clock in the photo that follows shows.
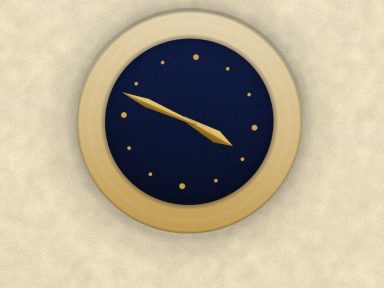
3:48
